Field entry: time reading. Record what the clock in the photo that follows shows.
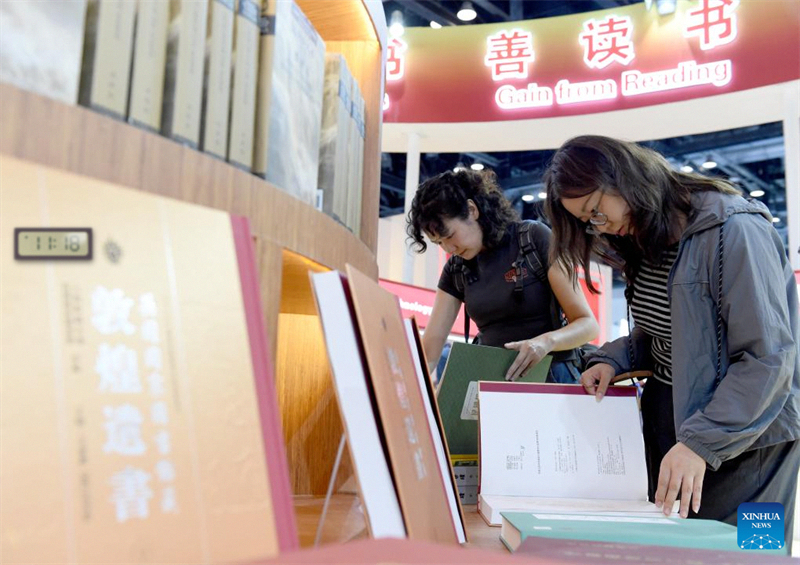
11:18
